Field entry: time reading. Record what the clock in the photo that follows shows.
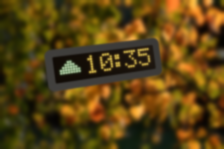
10:35
